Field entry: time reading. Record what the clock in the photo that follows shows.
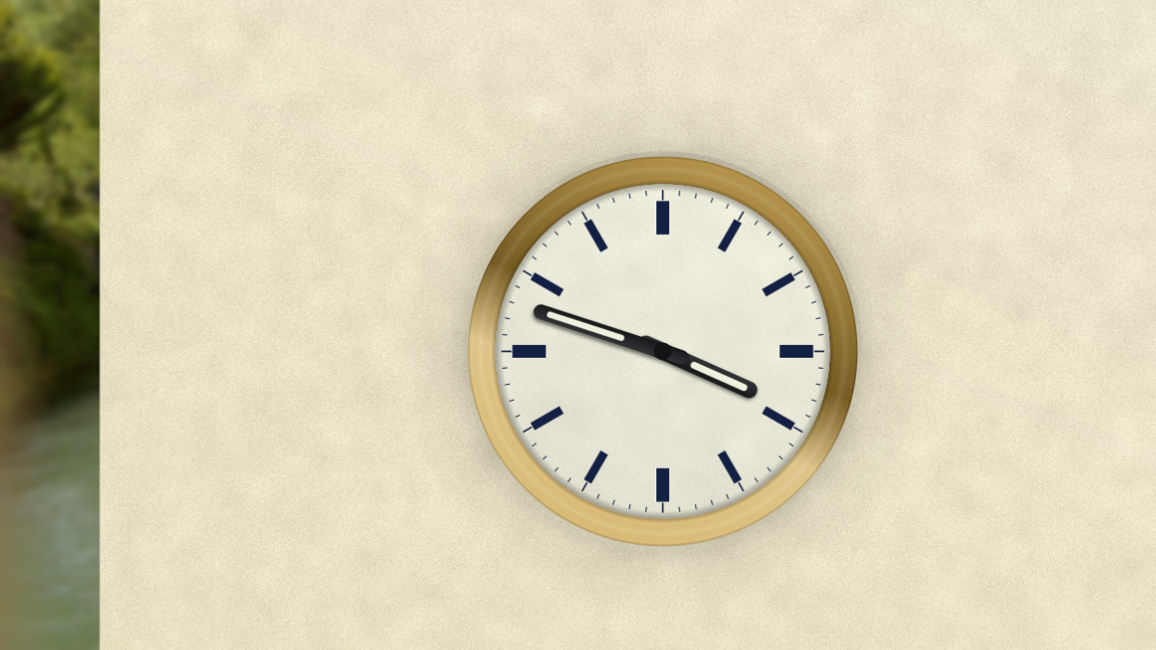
3:48
